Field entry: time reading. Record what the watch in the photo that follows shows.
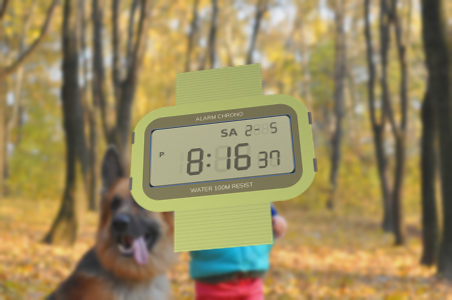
8:16:37
